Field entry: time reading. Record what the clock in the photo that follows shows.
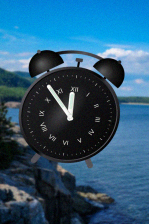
11:53
